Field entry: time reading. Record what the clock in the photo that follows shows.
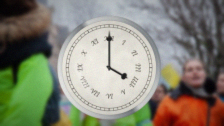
4:00
